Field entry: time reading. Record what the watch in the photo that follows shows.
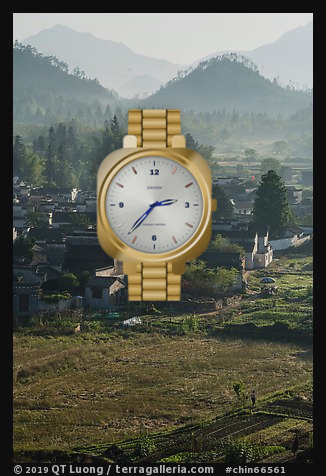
2:37
